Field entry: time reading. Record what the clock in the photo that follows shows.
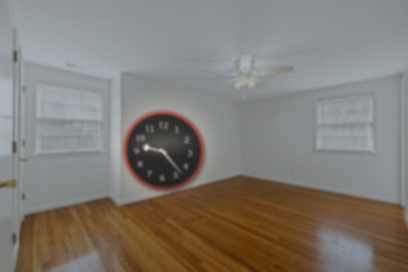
9:23
